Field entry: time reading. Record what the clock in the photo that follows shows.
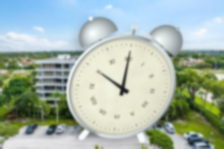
10:00
